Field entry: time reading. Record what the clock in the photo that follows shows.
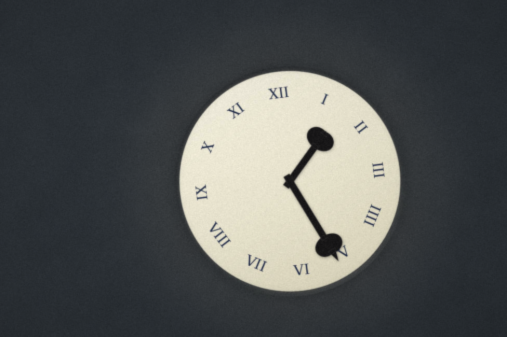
1:26
